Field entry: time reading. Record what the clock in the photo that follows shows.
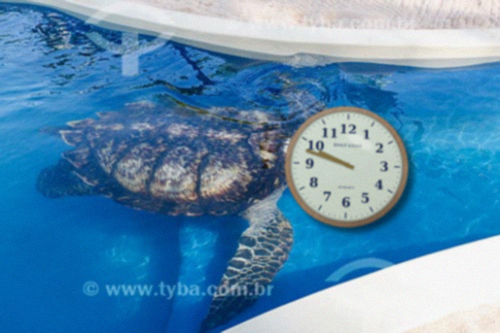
9:48
